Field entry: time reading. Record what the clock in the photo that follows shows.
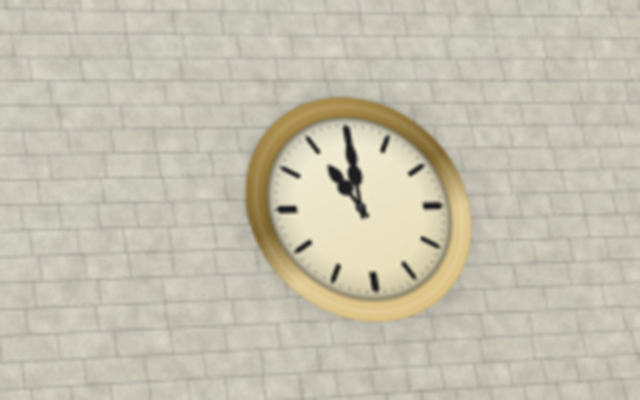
11:00
